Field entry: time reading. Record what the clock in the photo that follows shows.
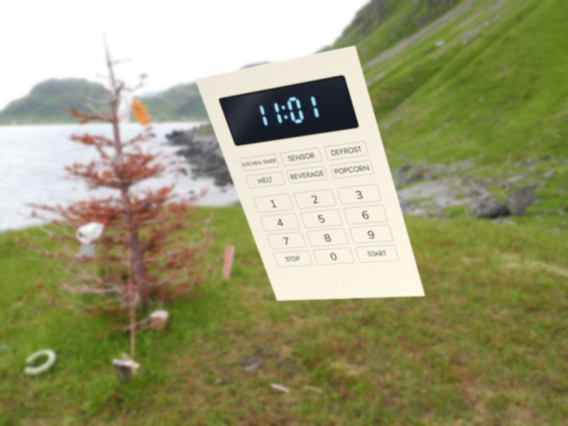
11:01
